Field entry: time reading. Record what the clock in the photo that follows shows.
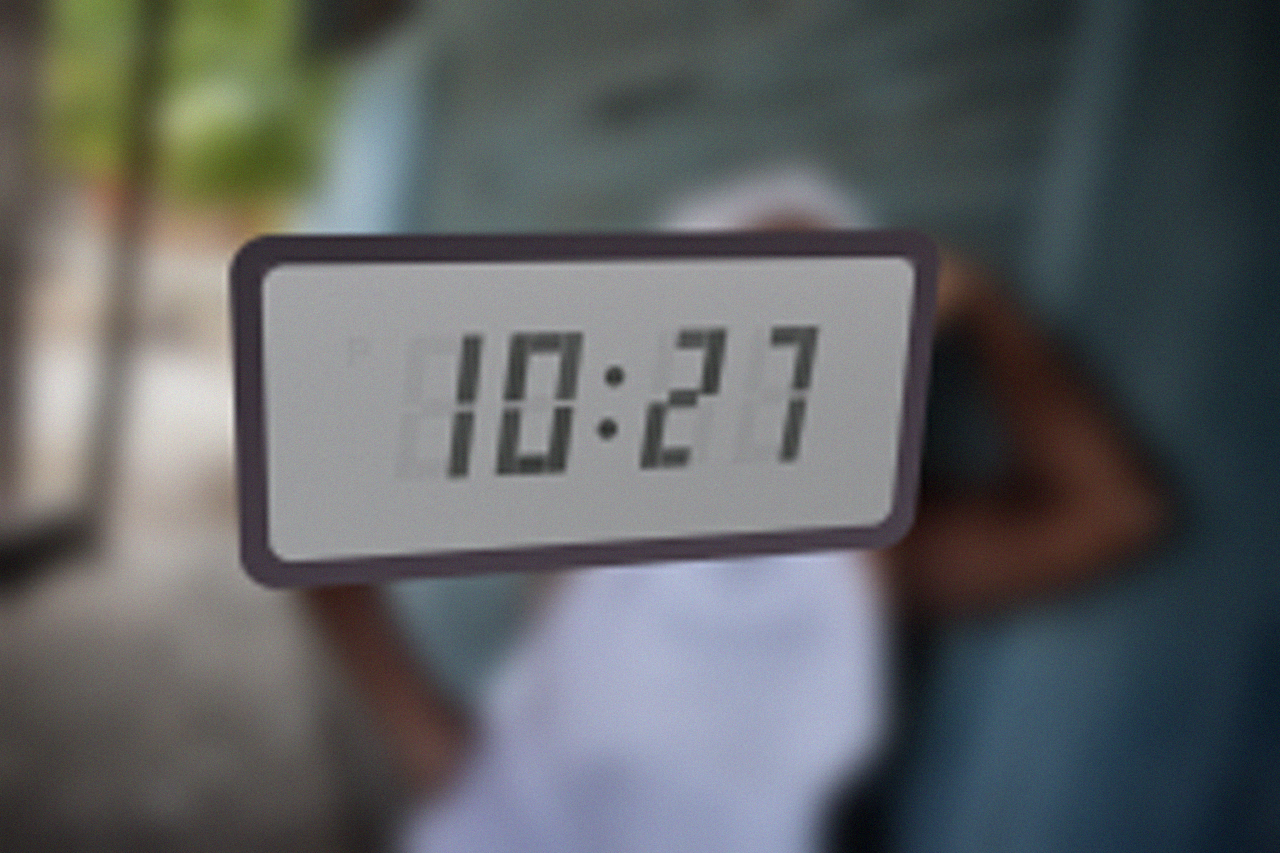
10:27
